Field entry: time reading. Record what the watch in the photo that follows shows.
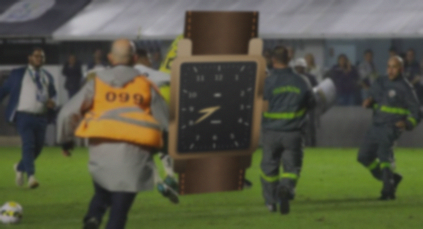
8:39
